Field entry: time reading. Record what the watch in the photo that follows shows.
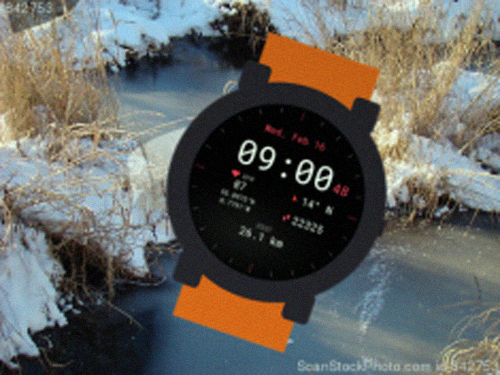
9:00
